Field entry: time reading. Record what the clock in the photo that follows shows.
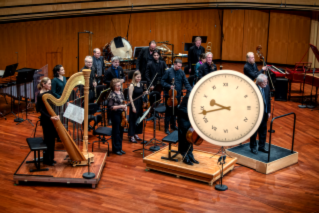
9:43
